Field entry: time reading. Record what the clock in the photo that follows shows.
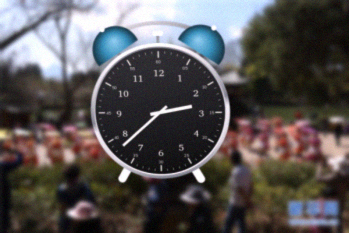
2:38
